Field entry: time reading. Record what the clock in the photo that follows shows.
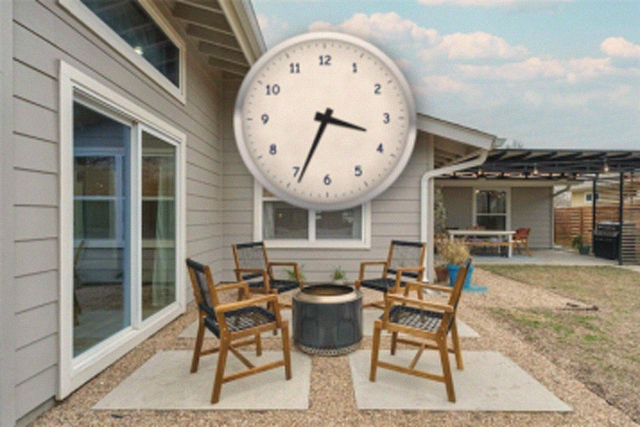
3:34
